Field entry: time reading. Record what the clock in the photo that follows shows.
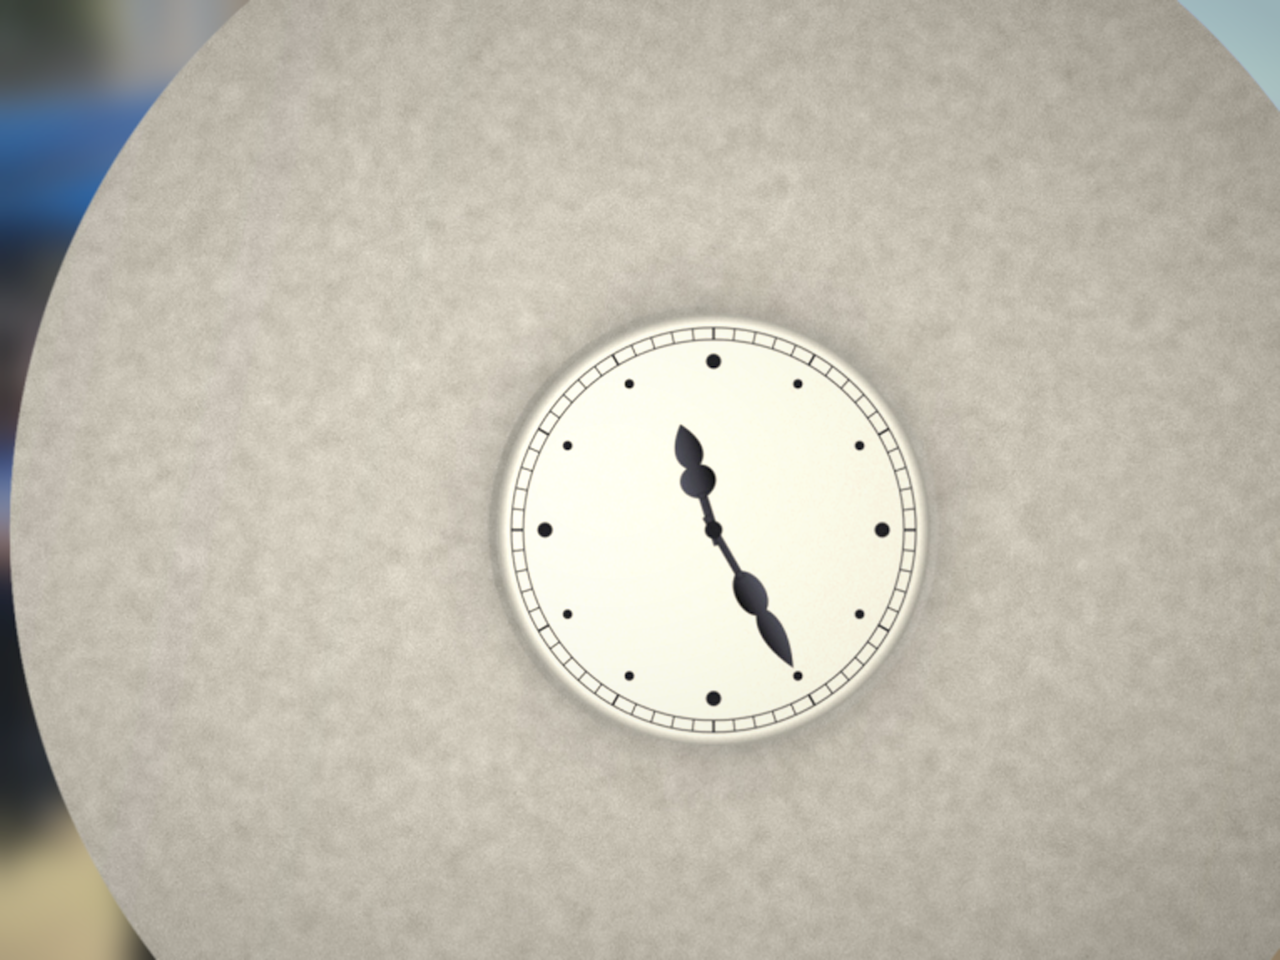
11:25
